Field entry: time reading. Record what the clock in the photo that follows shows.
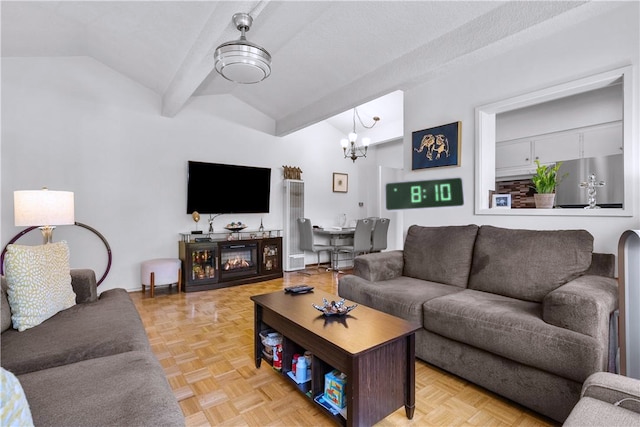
8:10
